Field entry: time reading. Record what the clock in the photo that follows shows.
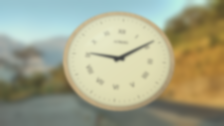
9:09
